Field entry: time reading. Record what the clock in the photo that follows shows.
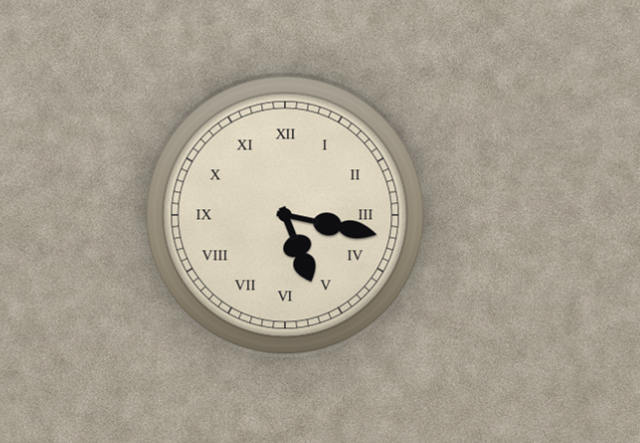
5:17
